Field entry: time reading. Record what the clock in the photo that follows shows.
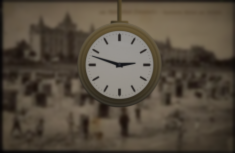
2:48
